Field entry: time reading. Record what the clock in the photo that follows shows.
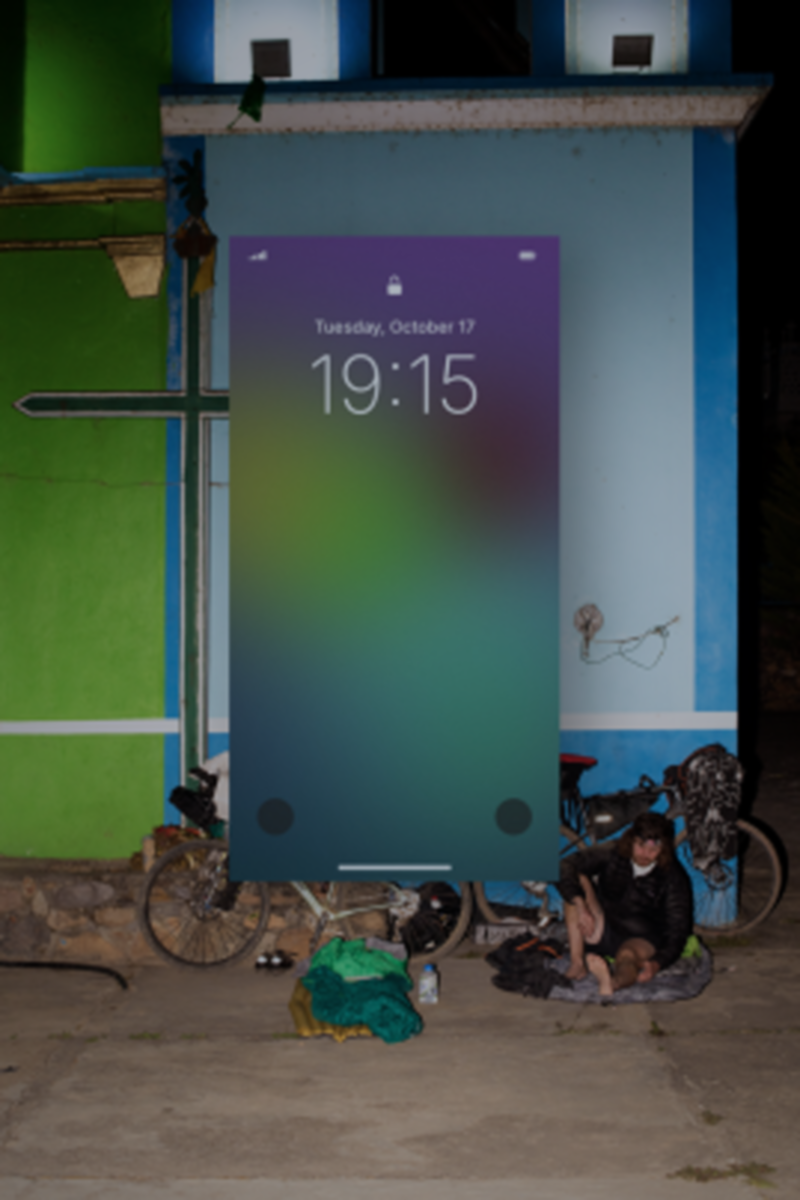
19:15
